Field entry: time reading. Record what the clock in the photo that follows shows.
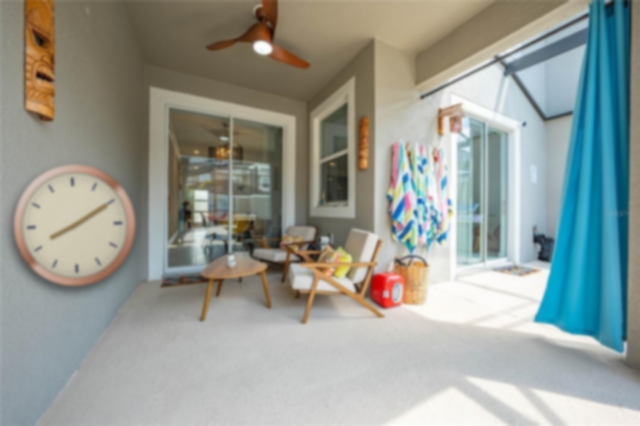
8:10
